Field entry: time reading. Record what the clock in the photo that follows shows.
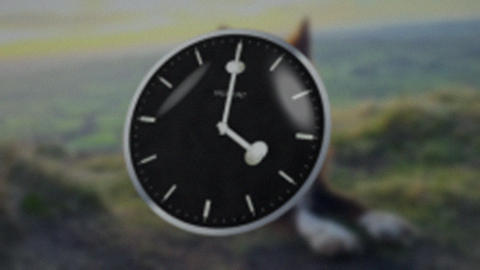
4:00
